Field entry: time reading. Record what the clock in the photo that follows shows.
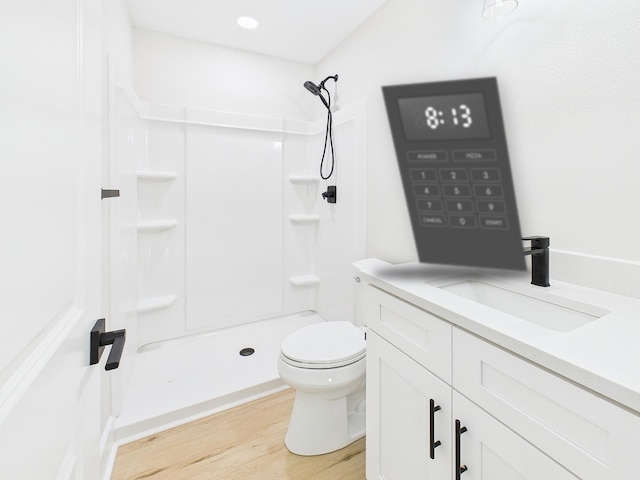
8:13
